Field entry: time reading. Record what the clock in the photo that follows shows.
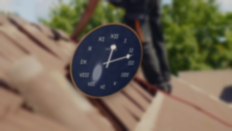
12:12
